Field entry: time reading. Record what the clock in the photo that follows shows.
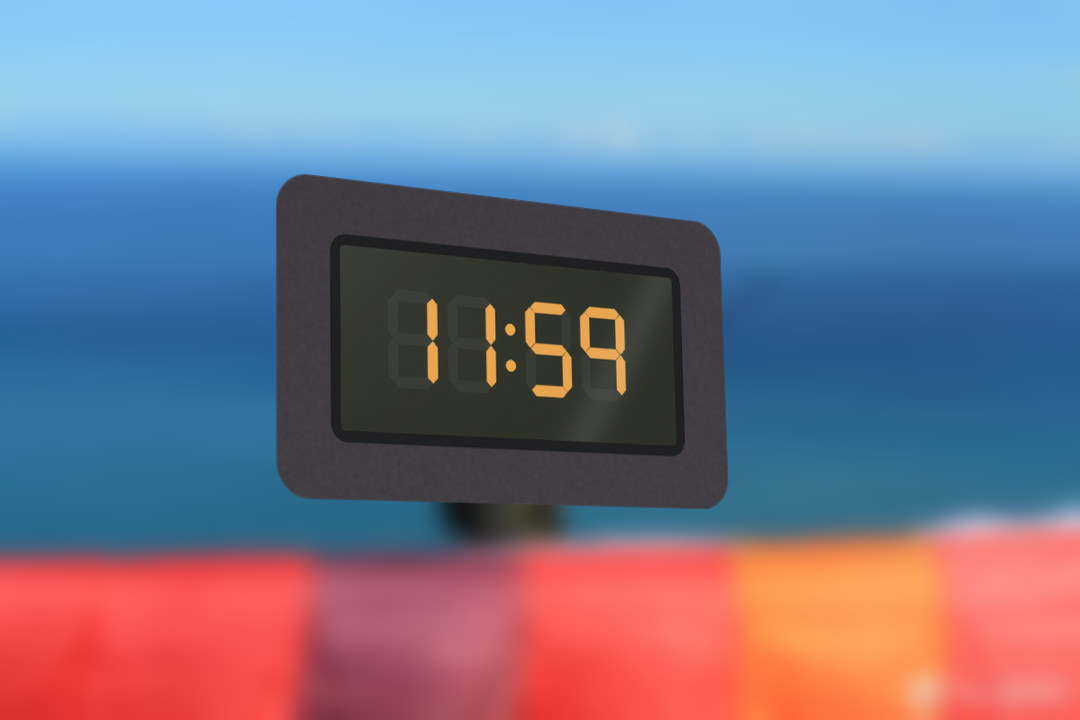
11:59
